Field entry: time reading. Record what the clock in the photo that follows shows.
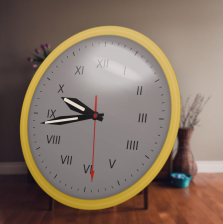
9:43:29
